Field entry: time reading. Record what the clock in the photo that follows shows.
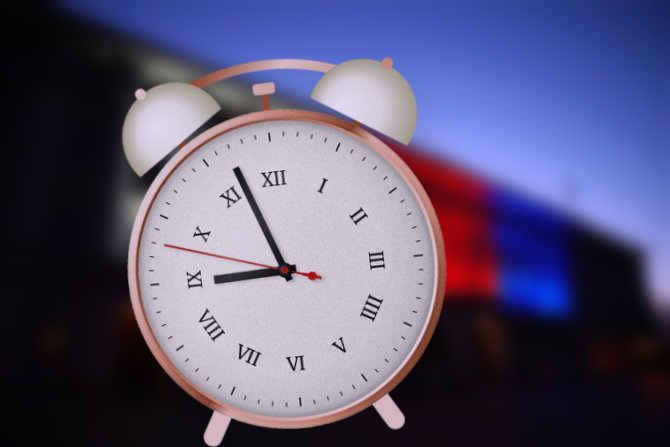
8:56:48
